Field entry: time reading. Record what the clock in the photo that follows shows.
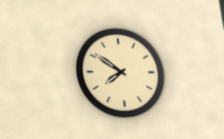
7:51
